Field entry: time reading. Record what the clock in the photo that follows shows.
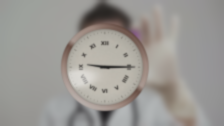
9:15
